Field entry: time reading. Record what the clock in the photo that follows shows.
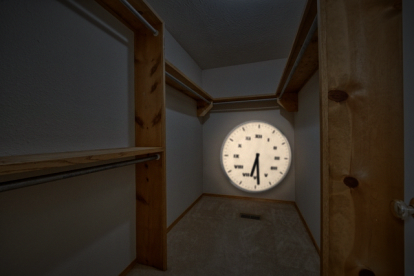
6:29
